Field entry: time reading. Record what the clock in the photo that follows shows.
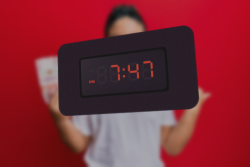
7:47
